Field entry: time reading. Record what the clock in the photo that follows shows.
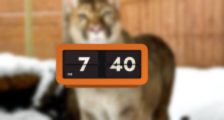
7:40
